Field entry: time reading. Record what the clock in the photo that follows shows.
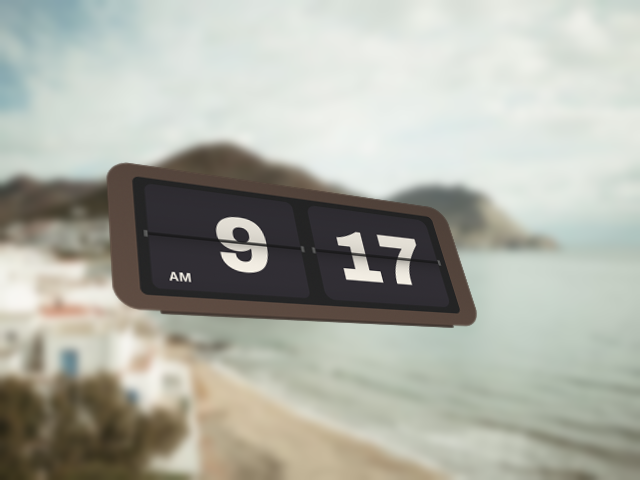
9:17
